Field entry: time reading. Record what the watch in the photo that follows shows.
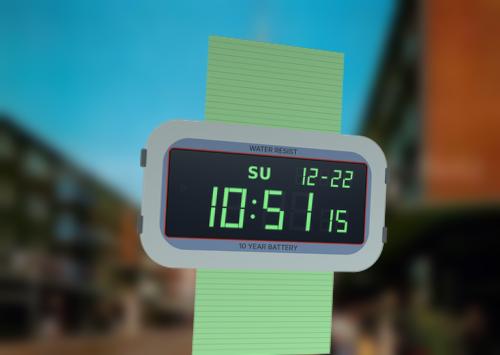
10:51:15
